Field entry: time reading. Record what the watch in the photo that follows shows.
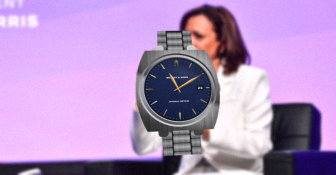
11:10
